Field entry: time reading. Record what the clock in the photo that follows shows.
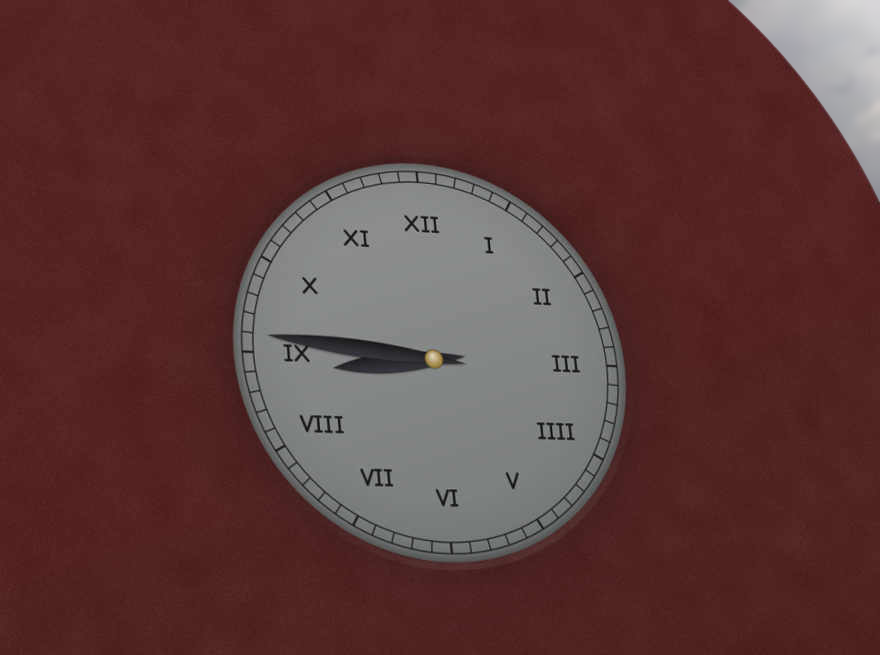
8:46
